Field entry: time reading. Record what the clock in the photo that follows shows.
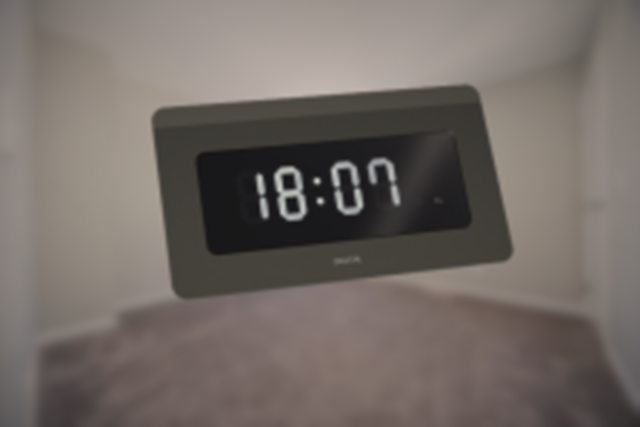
18:07
